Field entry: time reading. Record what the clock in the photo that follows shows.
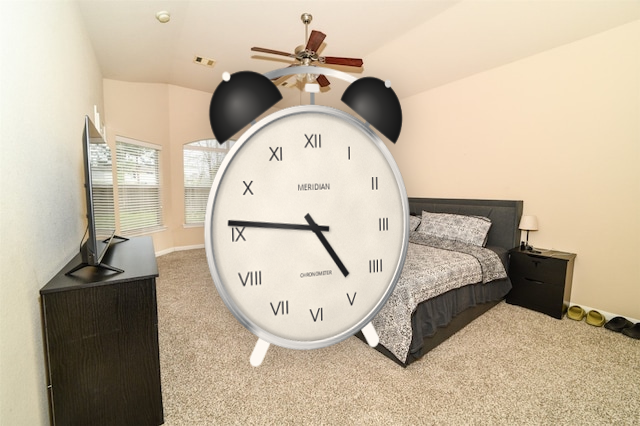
4:46
